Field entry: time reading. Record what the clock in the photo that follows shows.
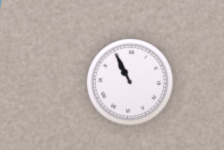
10:55
